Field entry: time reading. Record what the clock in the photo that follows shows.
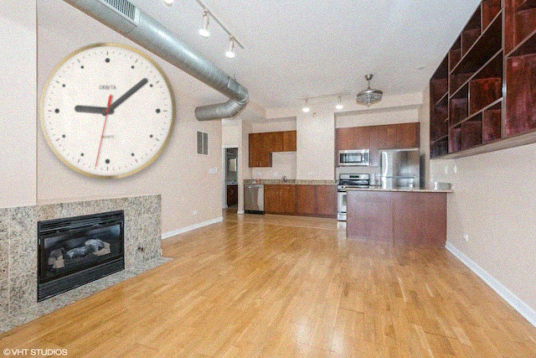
9:08:32
